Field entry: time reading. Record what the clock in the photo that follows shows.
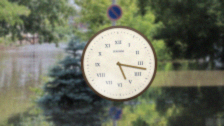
5:17
